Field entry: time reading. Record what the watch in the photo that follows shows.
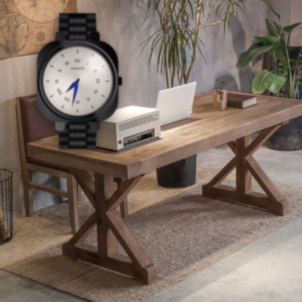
7:32
